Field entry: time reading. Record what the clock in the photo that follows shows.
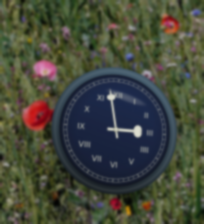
2:58
